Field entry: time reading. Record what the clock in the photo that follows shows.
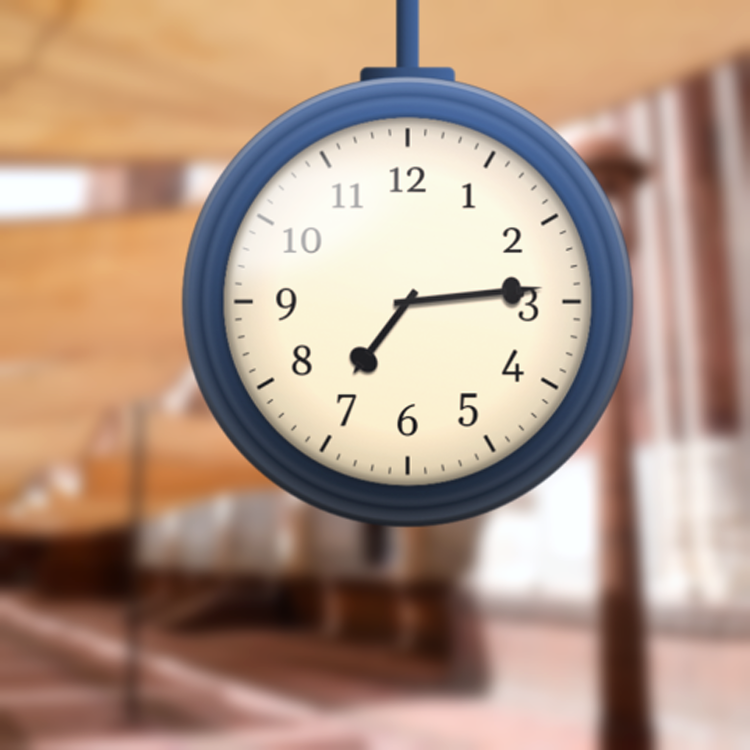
7:14
